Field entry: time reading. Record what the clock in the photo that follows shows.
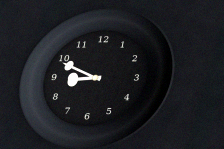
8:49
